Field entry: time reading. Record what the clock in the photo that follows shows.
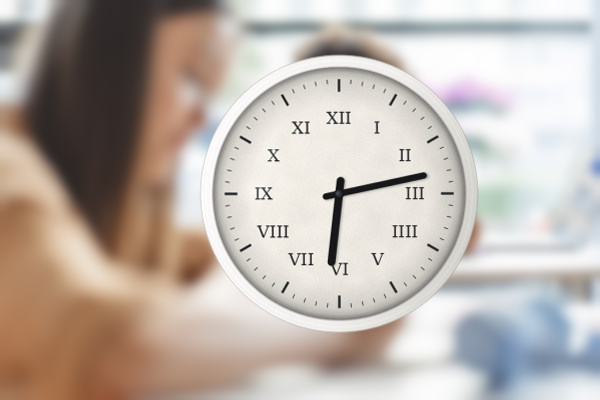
6:13
